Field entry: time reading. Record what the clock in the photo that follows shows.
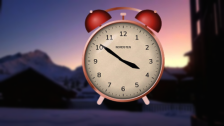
3:51
